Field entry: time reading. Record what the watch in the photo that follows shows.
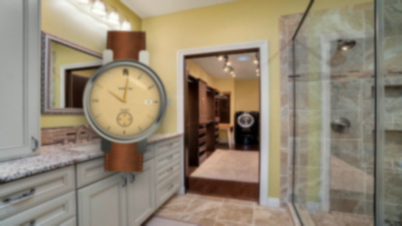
10:01
